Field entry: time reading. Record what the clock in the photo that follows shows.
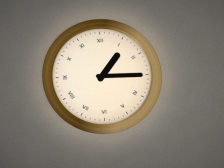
1:15
